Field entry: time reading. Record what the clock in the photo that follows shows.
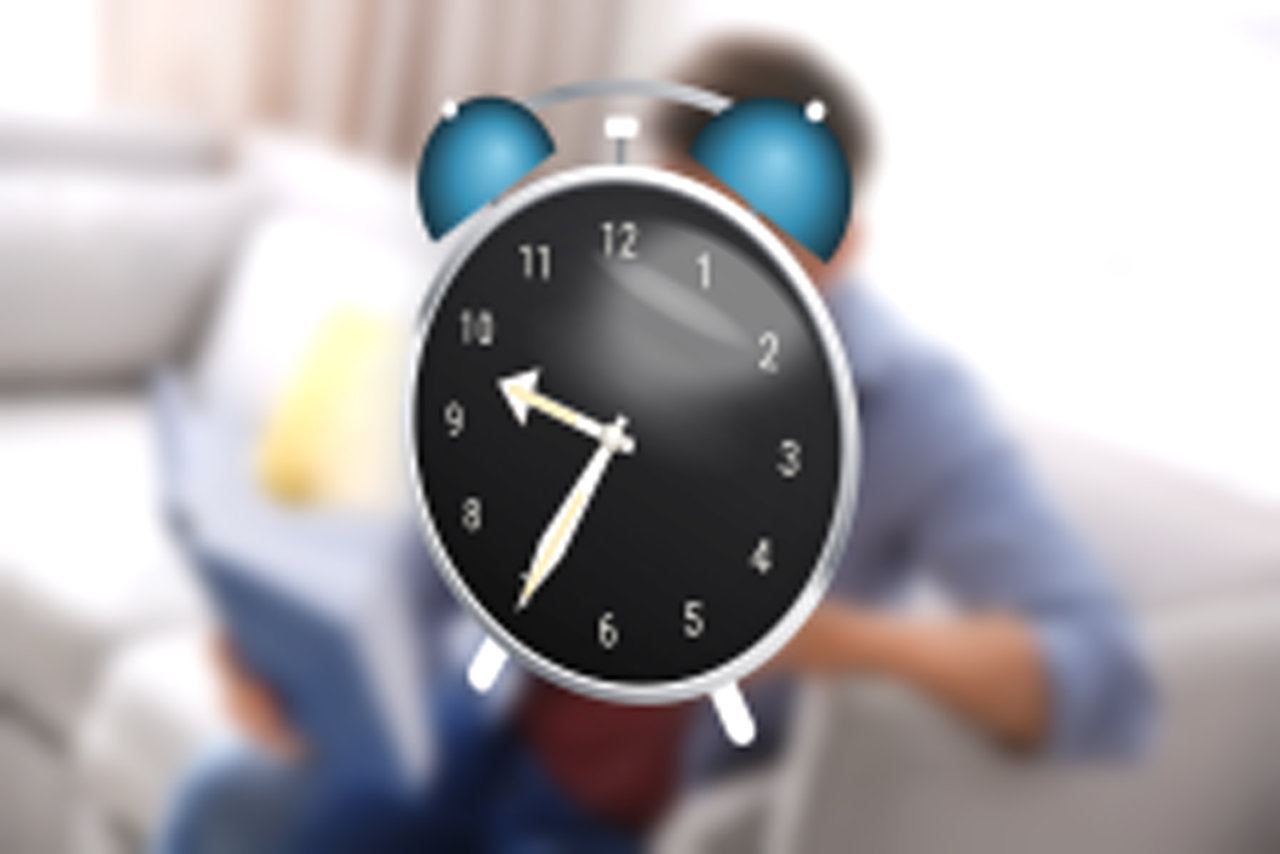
9:35
